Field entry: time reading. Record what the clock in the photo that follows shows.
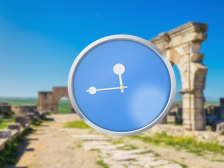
11:44
